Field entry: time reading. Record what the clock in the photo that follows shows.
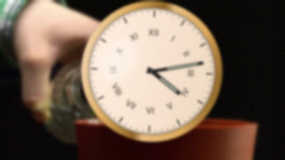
4:13
